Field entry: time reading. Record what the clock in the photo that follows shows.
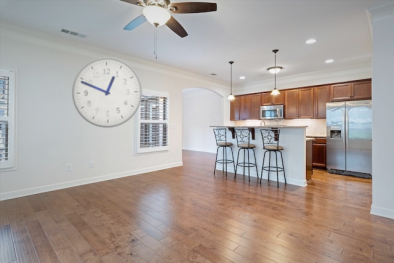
12:49
